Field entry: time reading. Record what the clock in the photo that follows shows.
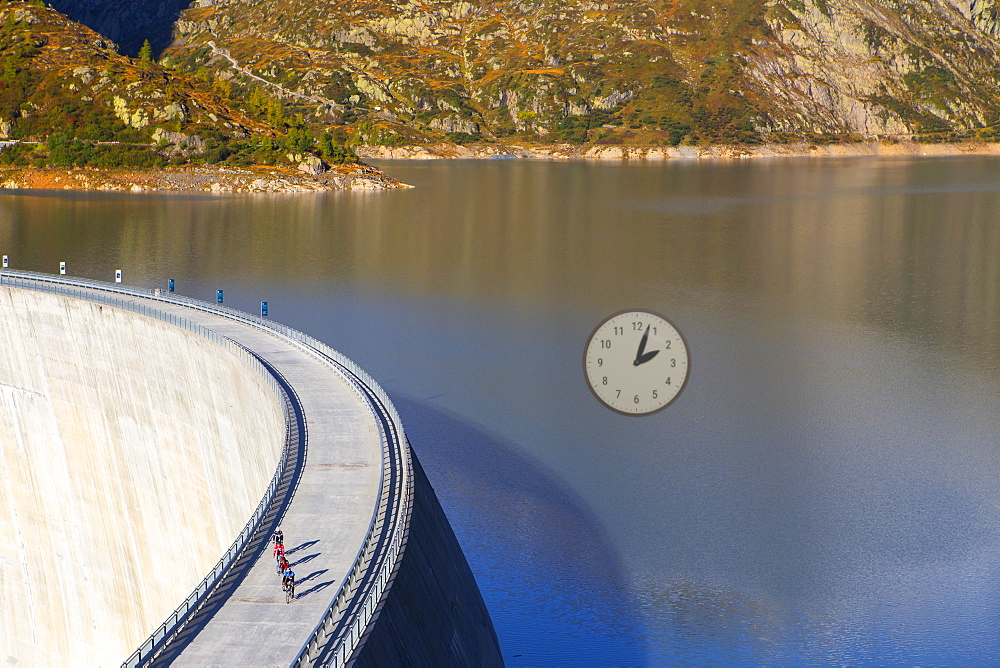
2:03
